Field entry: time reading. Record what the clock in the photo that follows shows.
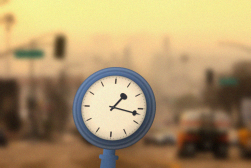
1:17
